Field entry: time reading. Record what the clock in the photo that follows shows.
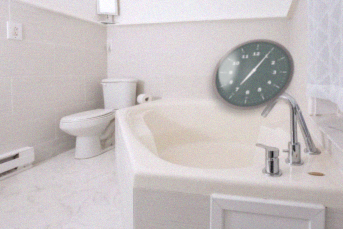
7:05
